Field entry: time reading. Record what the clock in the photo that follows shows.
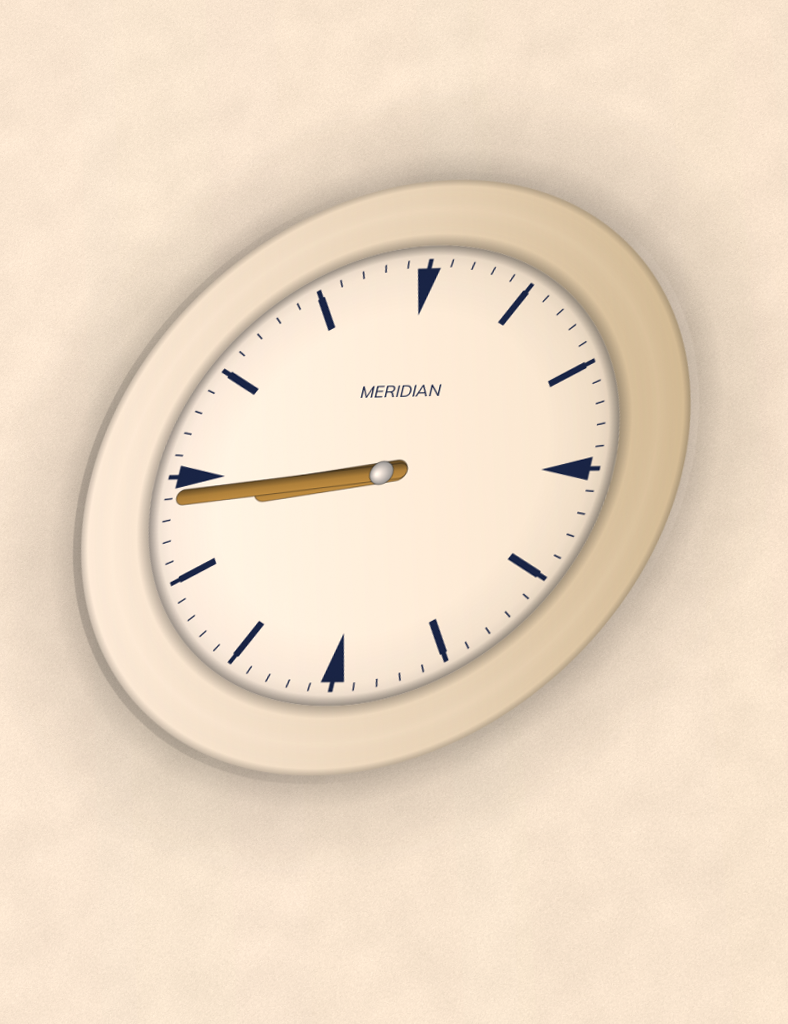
8:44
